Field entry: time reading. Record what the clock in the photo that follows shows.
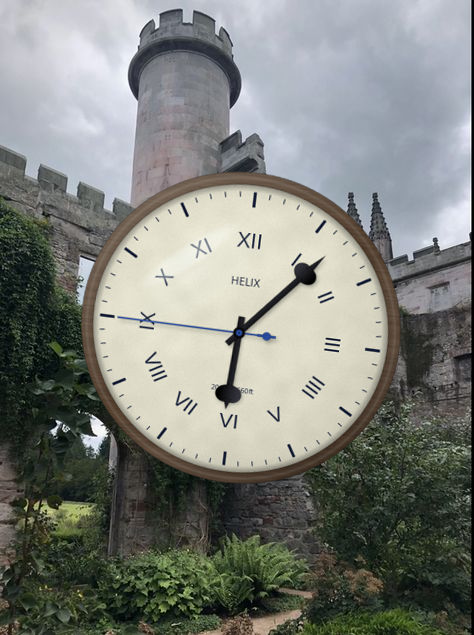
6:06:45
